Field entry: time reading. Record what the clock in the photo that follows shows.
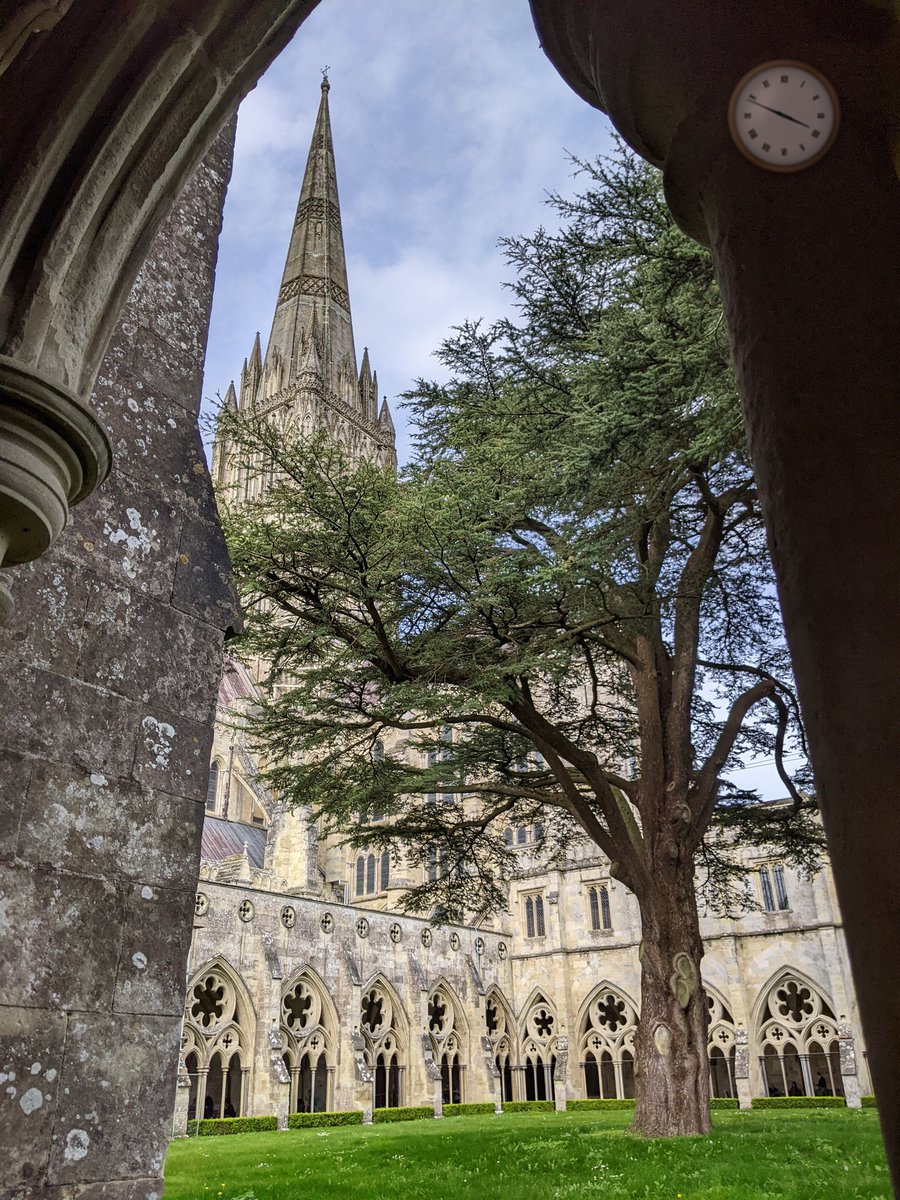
3:49
